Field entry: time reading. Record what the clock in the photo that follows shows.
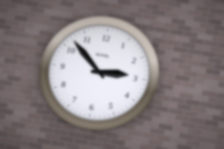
2:52
